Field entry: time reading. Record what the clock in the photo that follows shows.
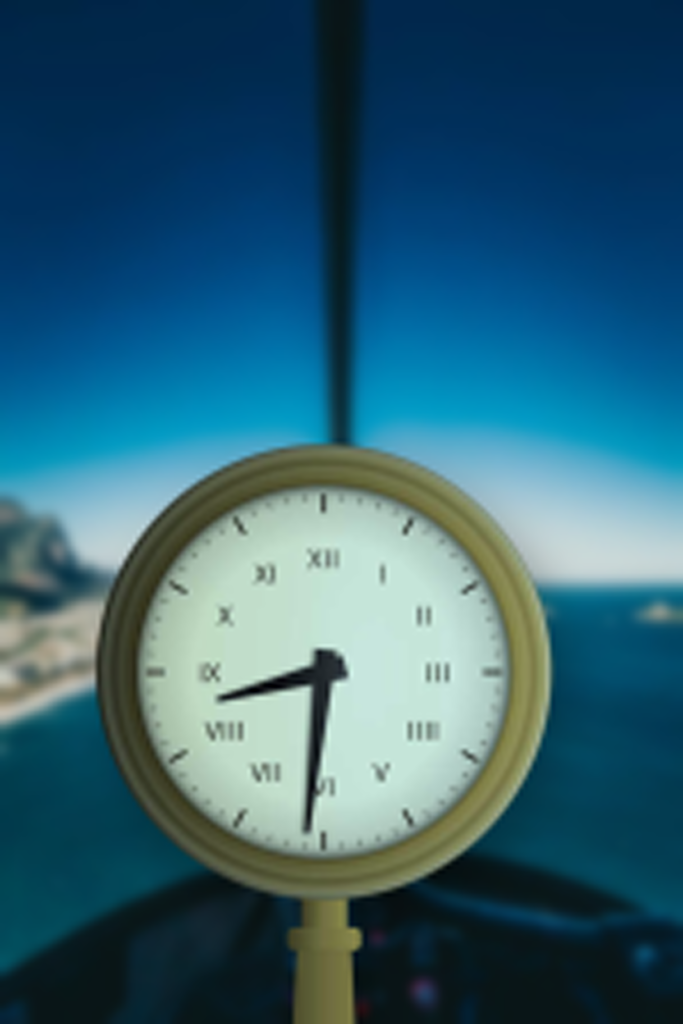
8:31
